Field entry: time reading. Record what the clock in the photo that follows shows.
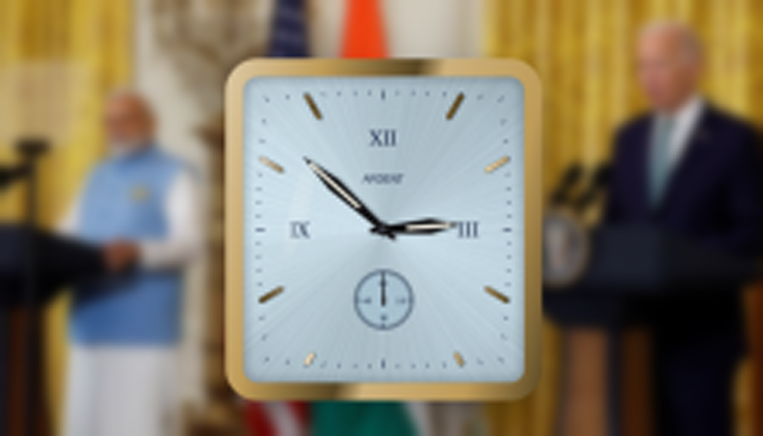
2:52
